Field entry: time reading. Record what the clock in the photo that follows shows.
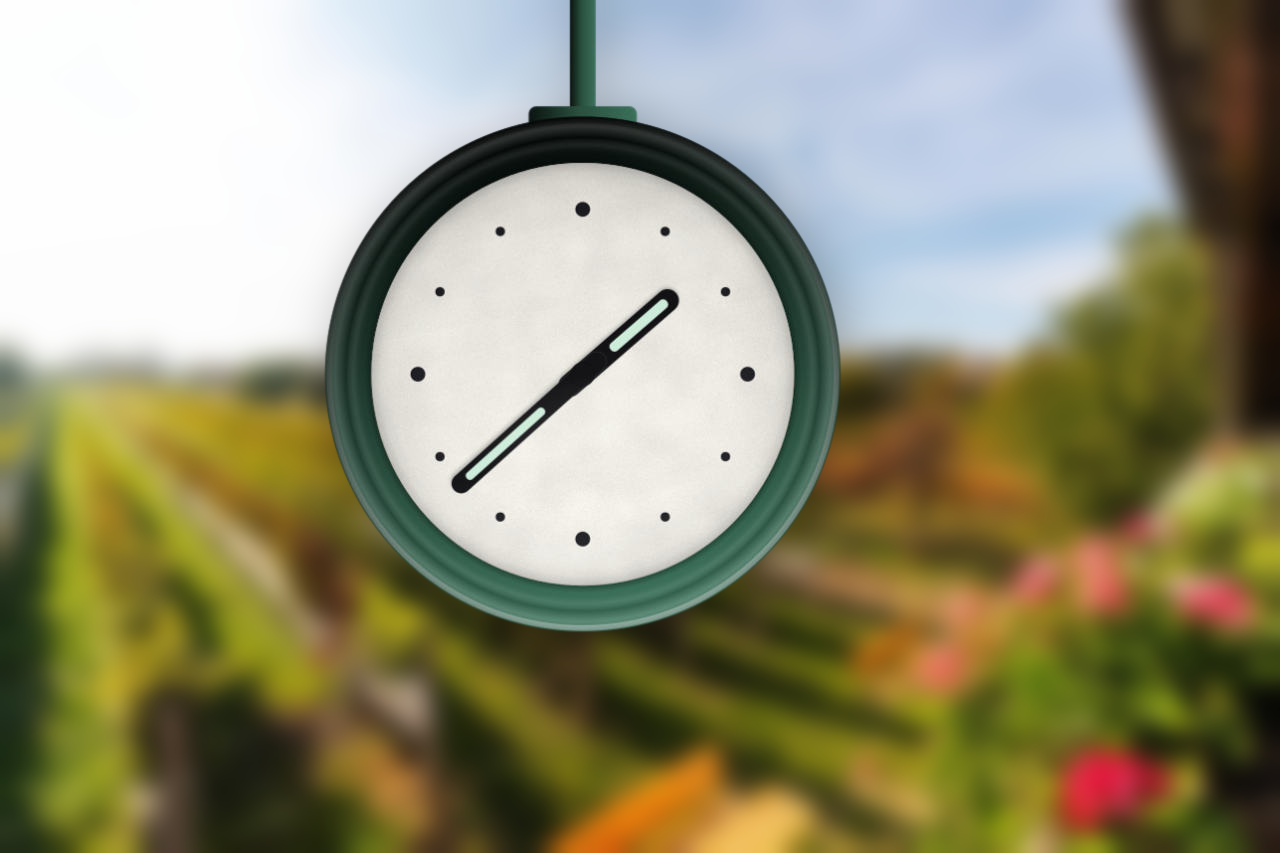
1:38
